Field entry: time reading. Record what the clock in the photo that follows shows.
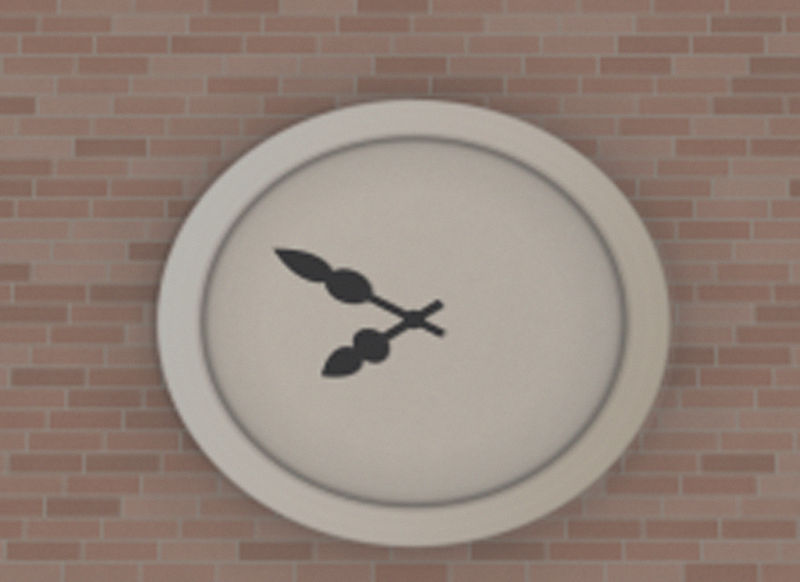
7:50
